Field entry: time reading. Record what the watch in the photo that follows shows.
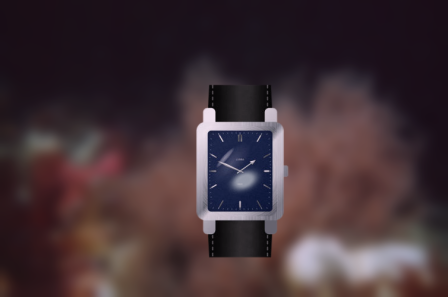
1:49
